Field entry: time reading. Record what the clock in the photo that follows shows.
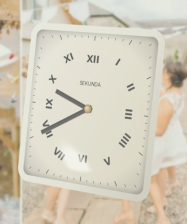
9:40
